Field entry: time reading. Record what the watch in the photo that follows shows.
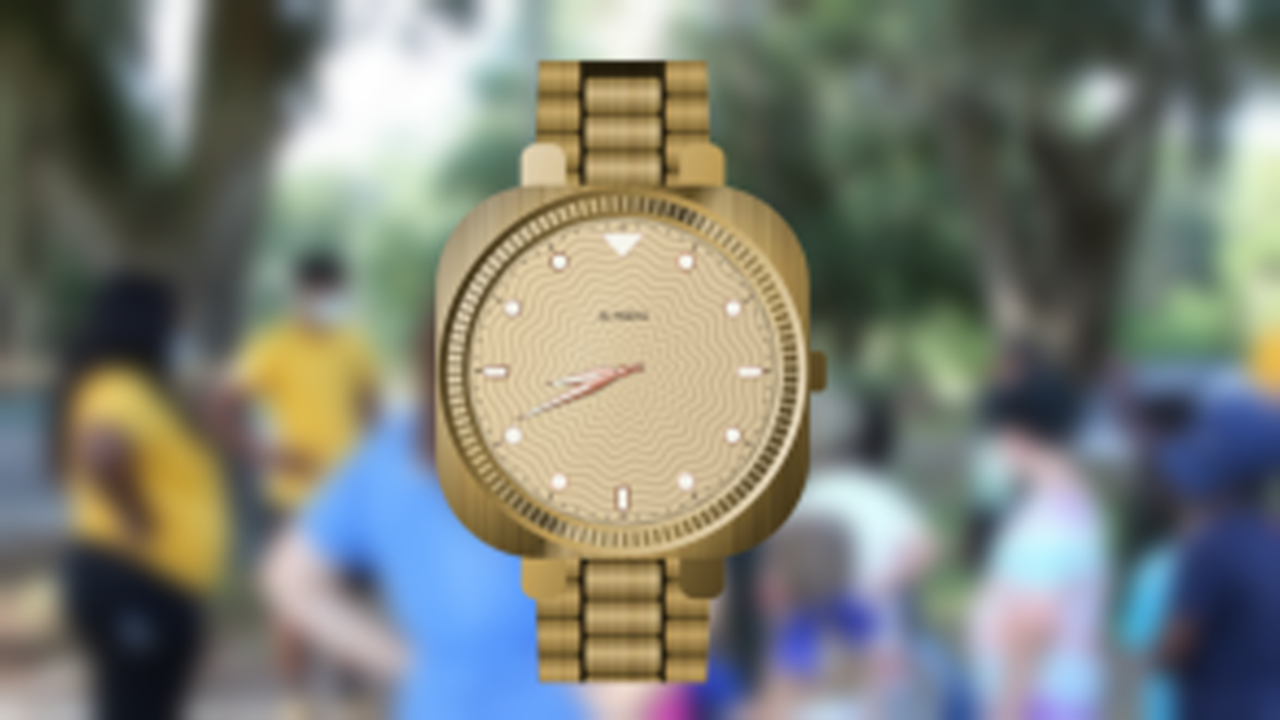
8:41
